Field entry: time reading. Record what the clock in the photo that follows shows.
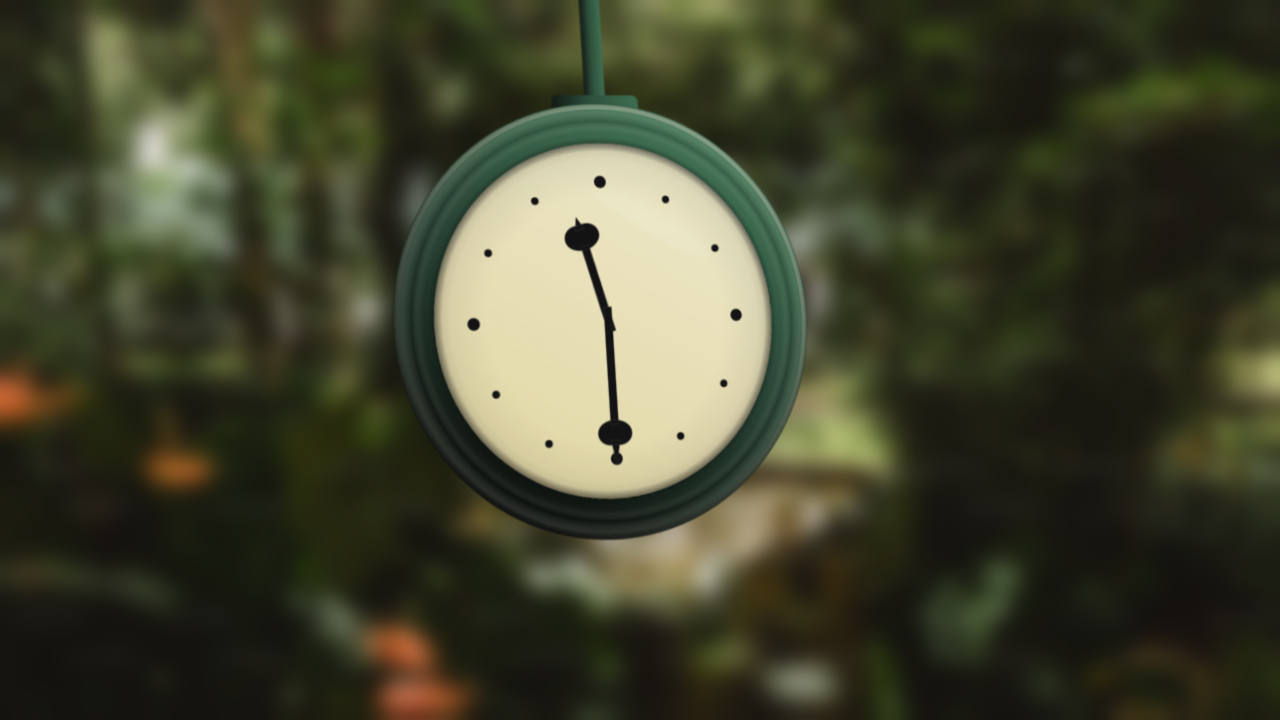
11:30
